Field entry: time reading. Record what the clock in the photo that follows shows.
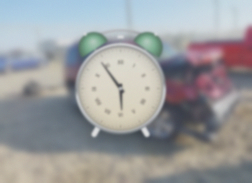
5:54
